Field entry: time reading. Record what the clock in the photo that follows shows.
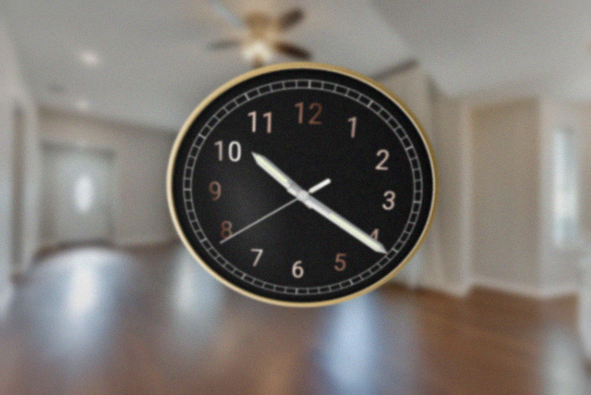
10:20:39
